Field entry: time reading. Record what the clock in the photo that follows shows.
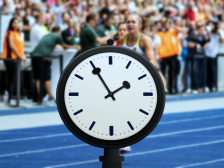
1:55
